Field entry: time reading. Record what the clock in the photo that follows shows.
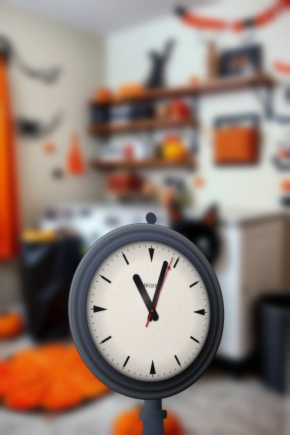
11:03:04
